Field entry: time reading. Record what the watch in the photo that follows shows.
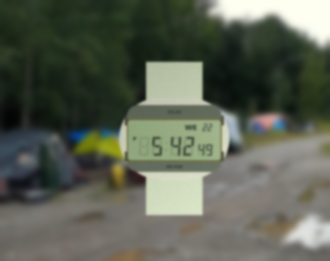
5:42:49
